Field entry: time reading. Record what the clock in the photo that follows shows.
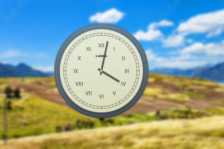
4:02
